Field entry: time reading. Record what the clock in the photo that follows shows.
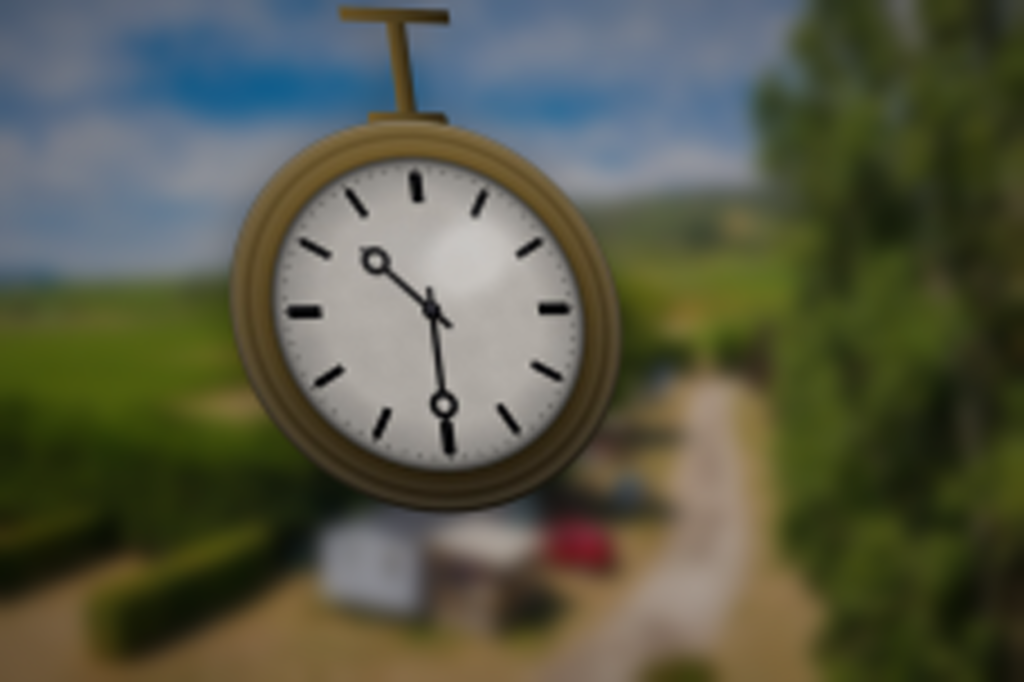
10:30
